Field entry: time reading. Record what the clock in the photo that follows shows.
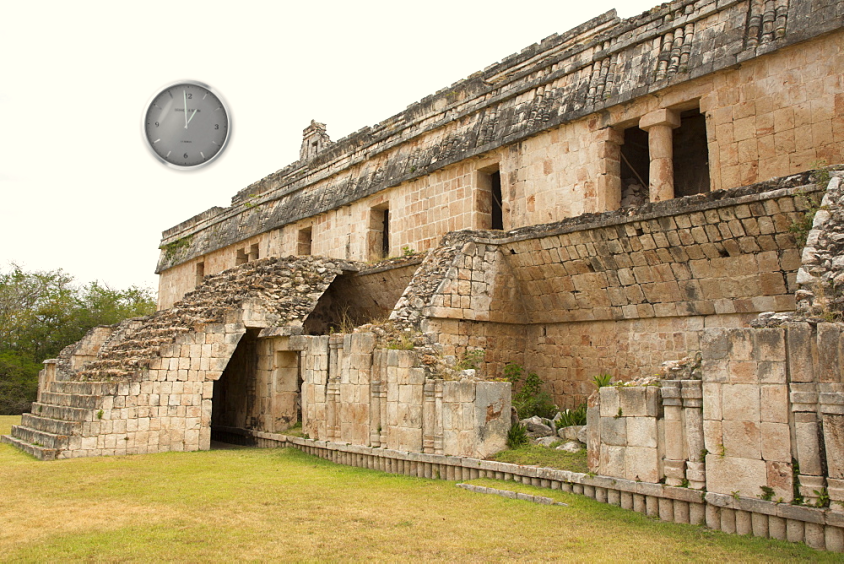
12:59
